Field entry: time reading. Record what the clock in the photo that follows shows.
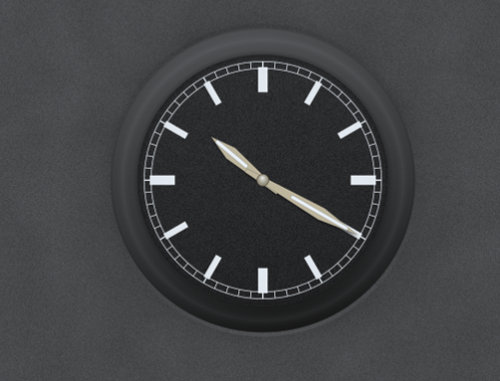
10:20
